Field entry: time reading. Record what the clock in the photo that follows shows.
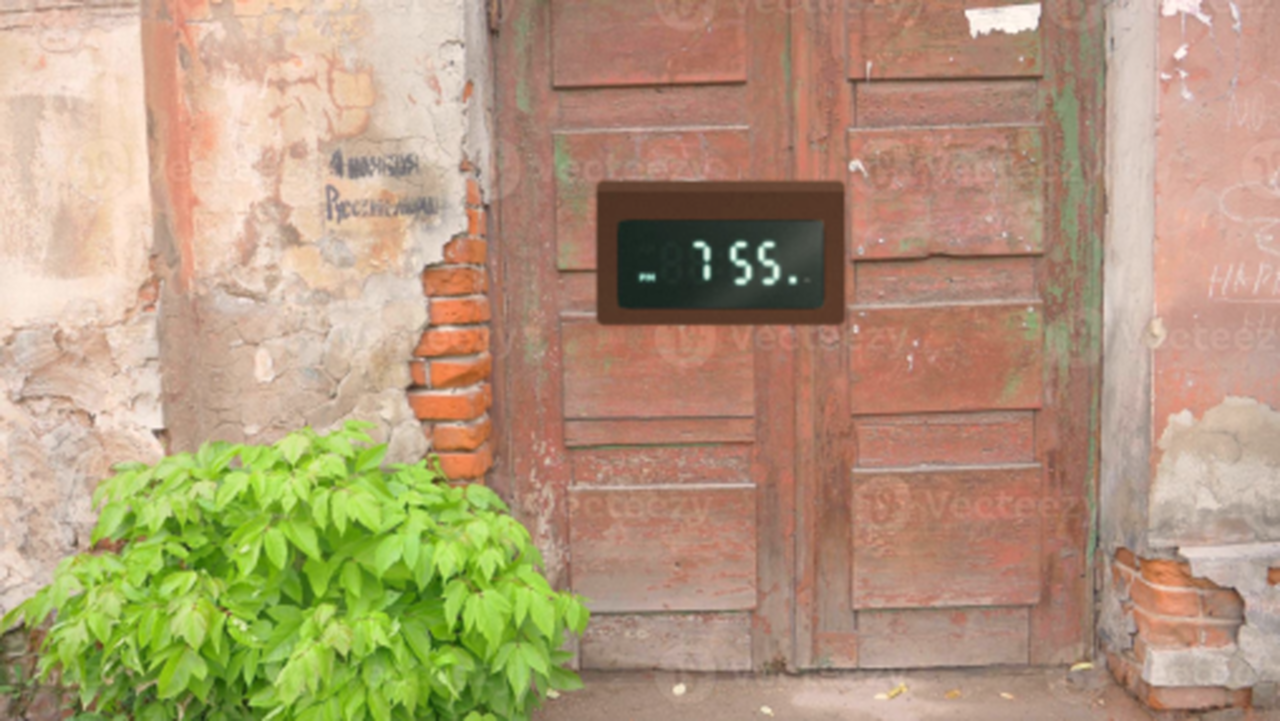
7:55
